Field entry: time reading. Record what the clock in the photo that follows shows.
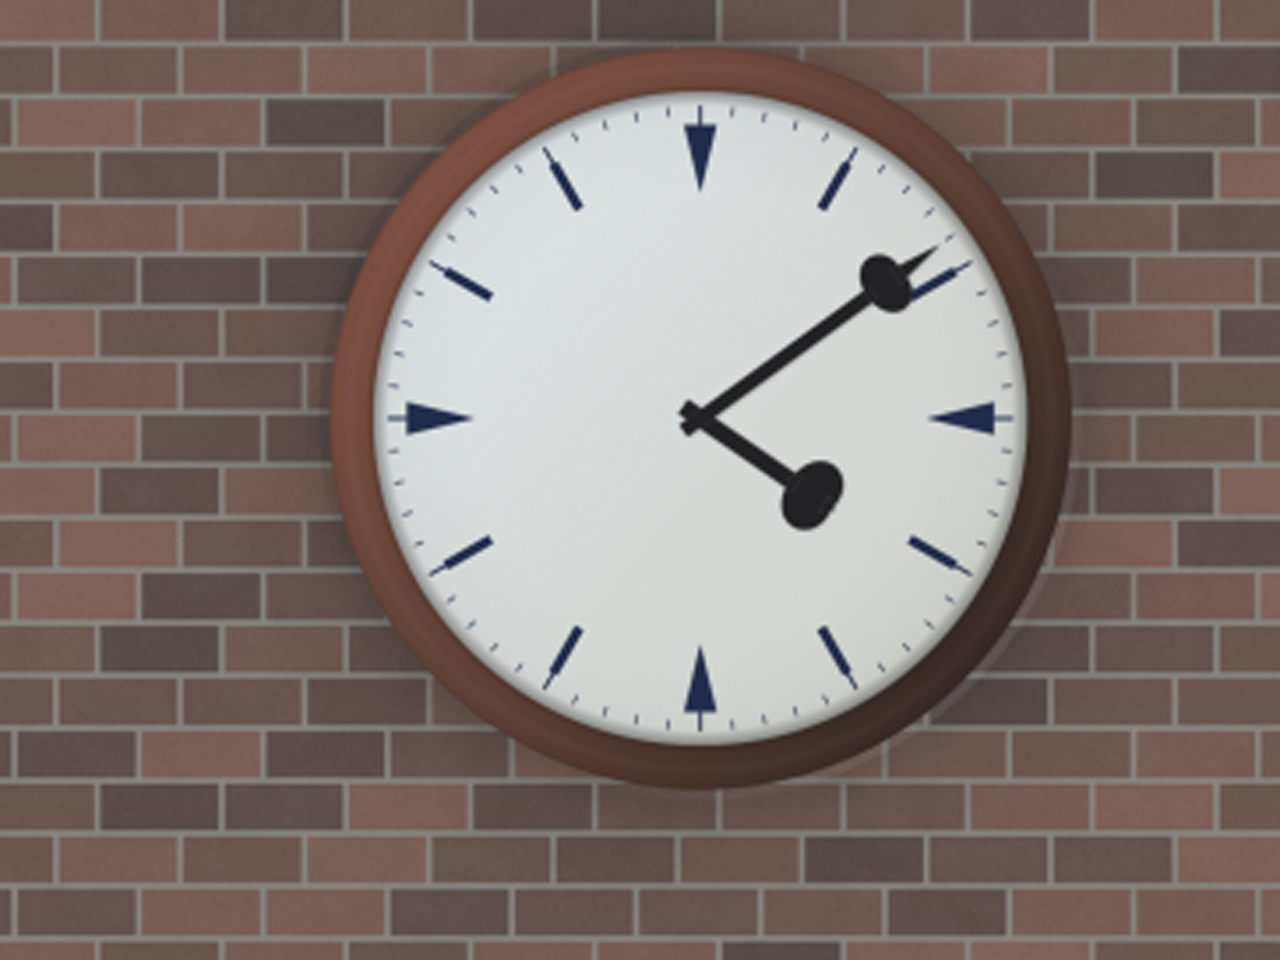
4:09
